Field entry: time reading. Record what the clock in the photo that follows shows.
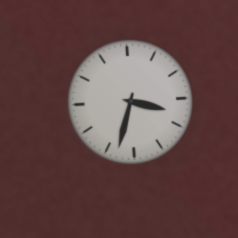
3:33
